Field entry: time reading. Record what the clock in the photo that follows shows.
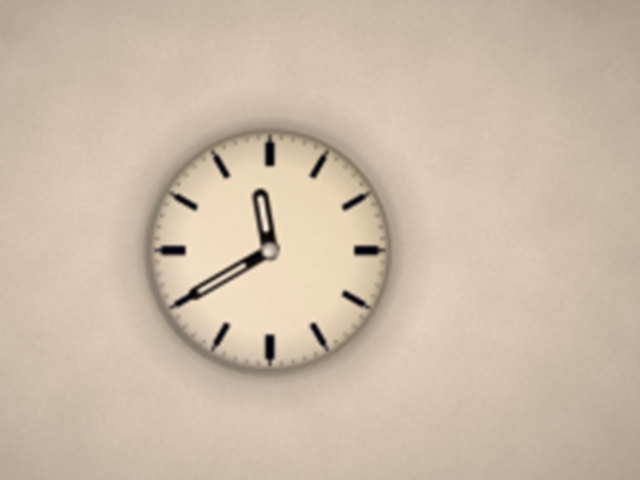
11:40
